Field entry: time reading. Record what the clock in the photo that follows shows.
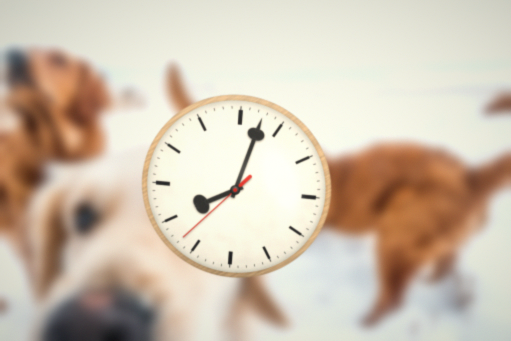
8:02:37
